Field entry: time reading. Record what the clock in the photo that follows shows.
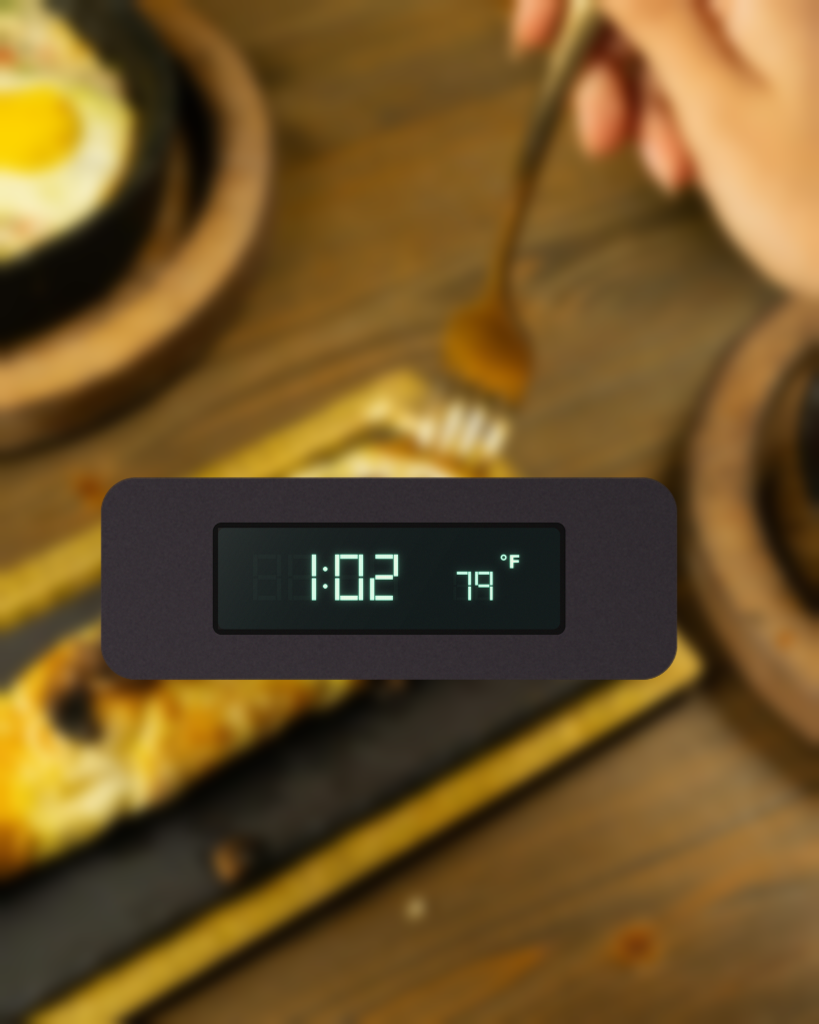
1:02
